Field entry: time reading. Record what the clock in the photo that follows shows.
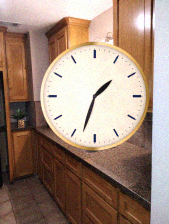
1:33
